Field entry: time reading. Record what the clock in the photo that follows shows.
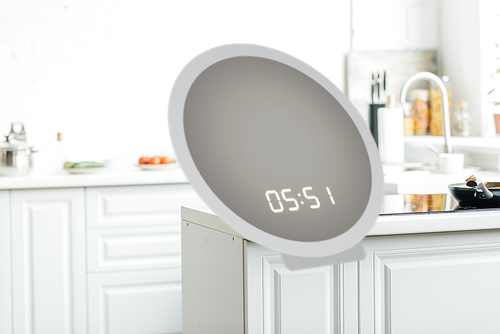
5:51
